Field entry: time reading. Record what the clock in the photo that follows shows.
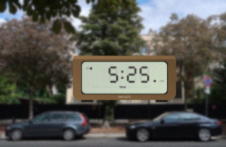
5:25
